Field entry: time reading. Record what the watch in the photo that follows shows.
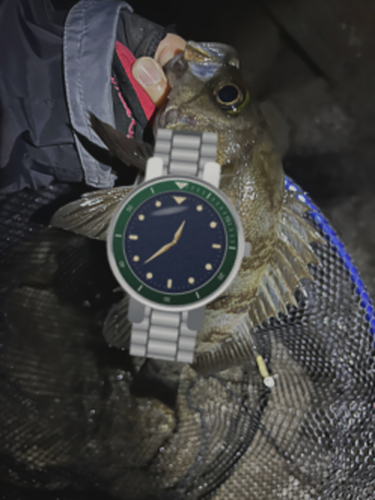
12:38
